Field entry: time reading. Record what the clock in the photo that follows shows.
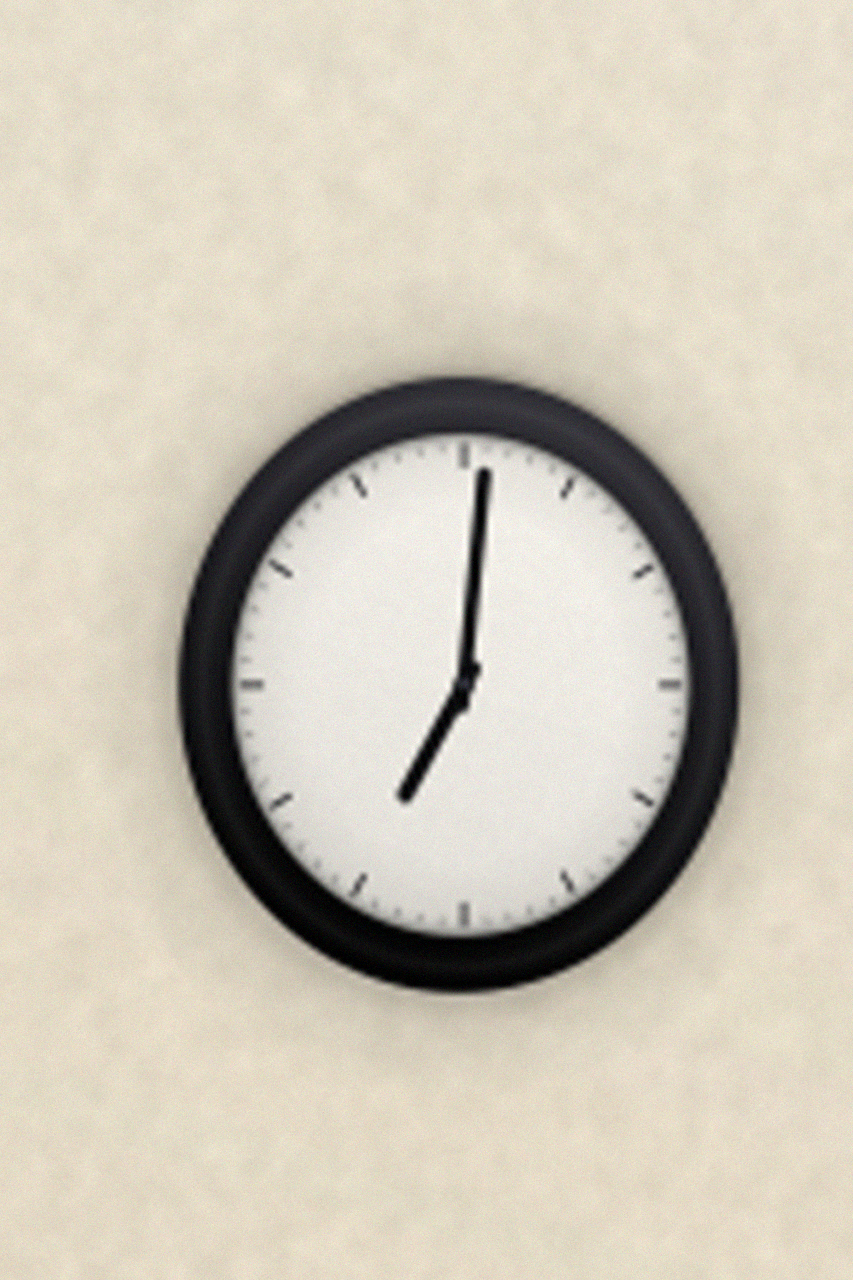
7:01
